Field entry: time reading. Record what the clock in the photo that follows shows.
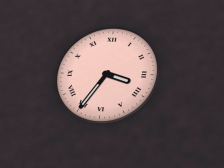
3:35
